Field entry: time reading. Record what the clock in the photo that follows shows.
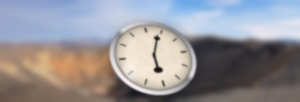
6:04
